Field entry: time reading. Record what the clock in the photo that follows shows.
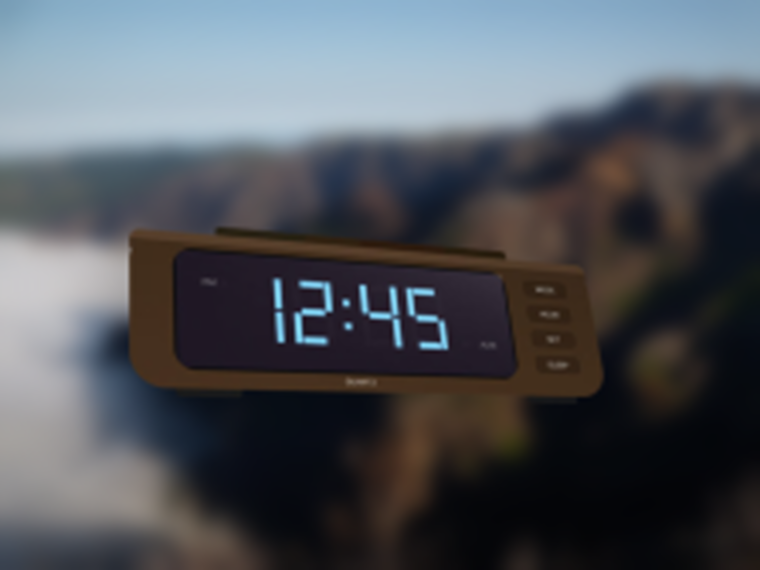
12:45
